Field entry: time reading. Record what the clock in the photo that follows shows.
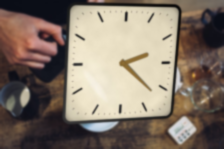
2:22
